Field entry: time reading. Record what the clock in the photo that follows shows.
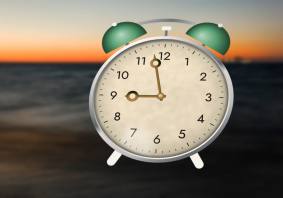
8:58
